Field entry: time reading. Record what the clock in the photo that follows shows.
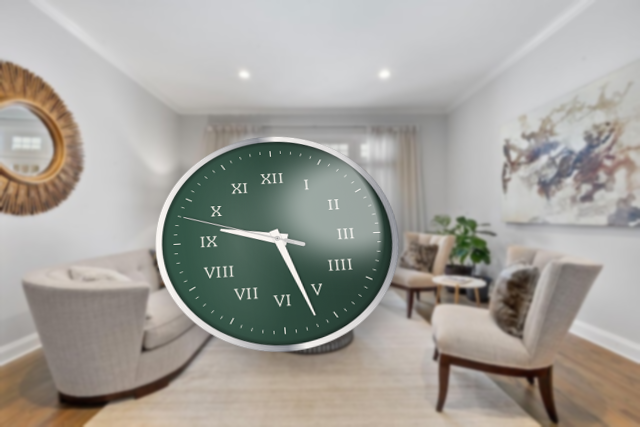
9:26:48
